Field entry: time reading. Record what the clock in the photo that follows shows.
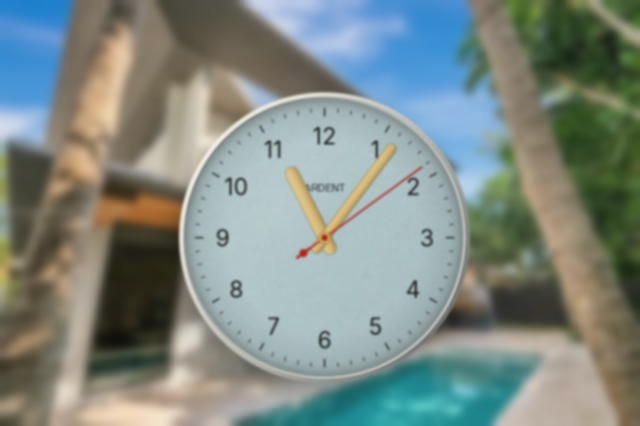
11:06:09
